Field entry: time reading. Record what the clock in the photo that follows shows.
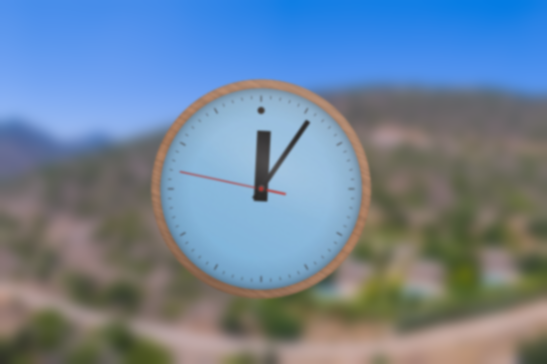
12:05:47
